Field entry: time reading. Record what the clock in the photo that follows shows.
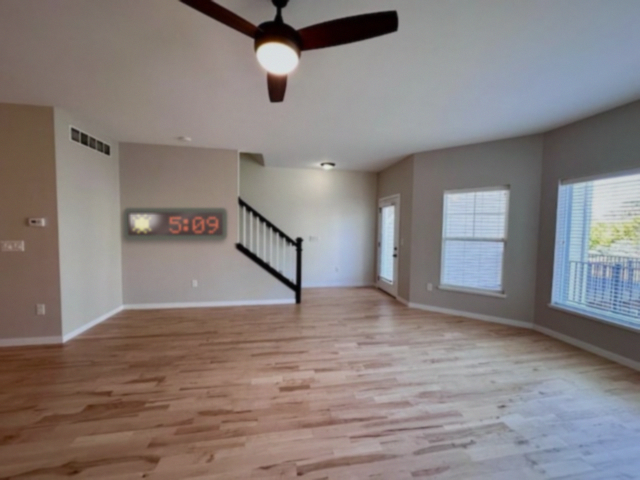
5:09
